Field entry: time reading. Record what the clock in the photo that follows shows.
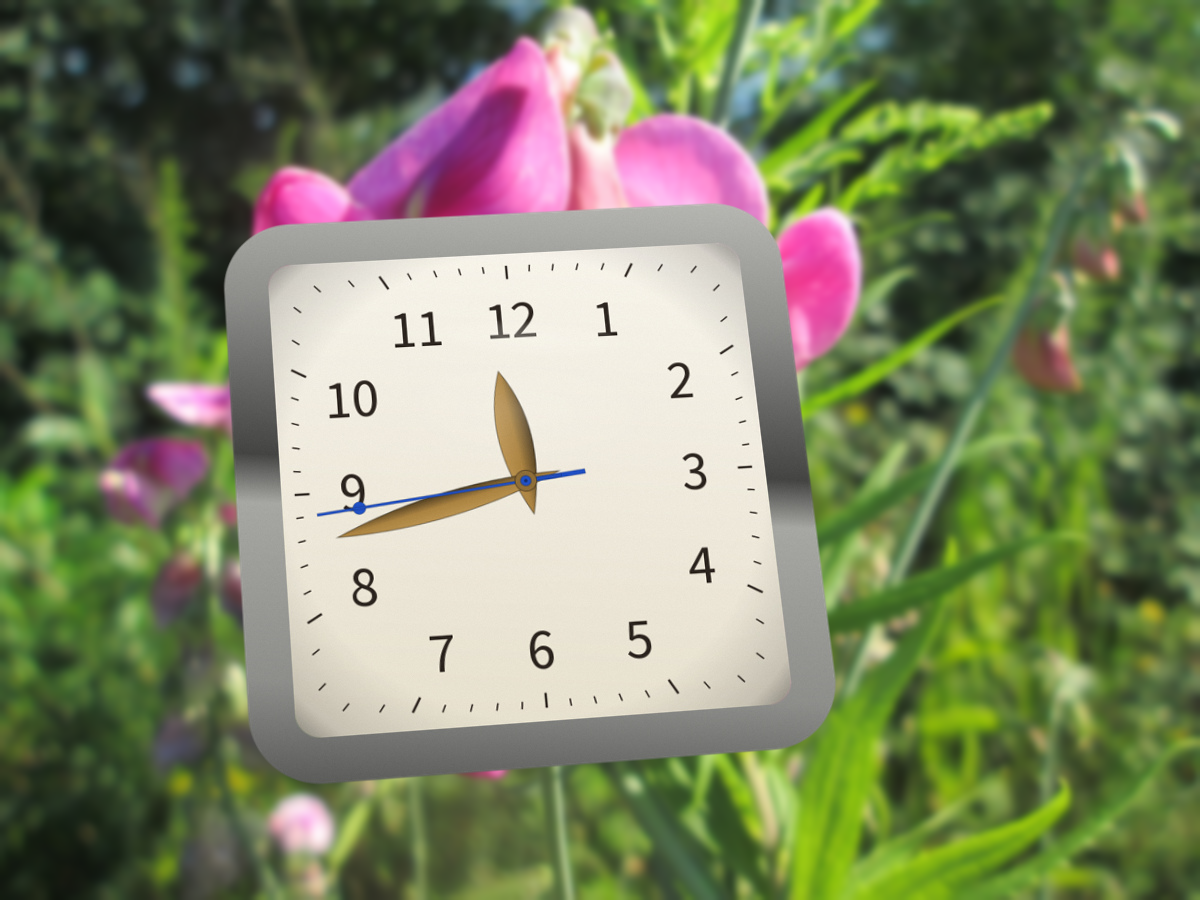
11:42:44
